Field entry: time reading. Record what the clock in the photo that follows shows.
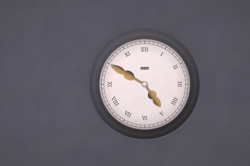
4:50
